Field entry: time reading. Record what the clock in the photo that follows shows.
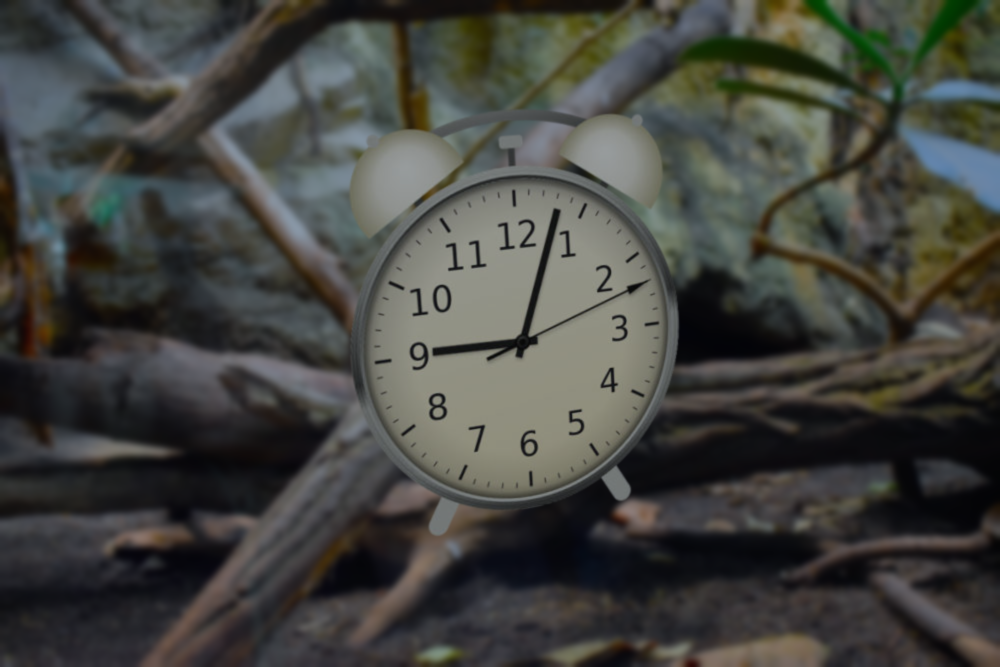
9:03:12
